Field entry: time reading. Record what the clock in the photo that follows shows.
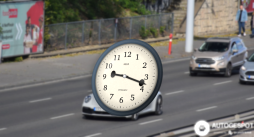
9:18
